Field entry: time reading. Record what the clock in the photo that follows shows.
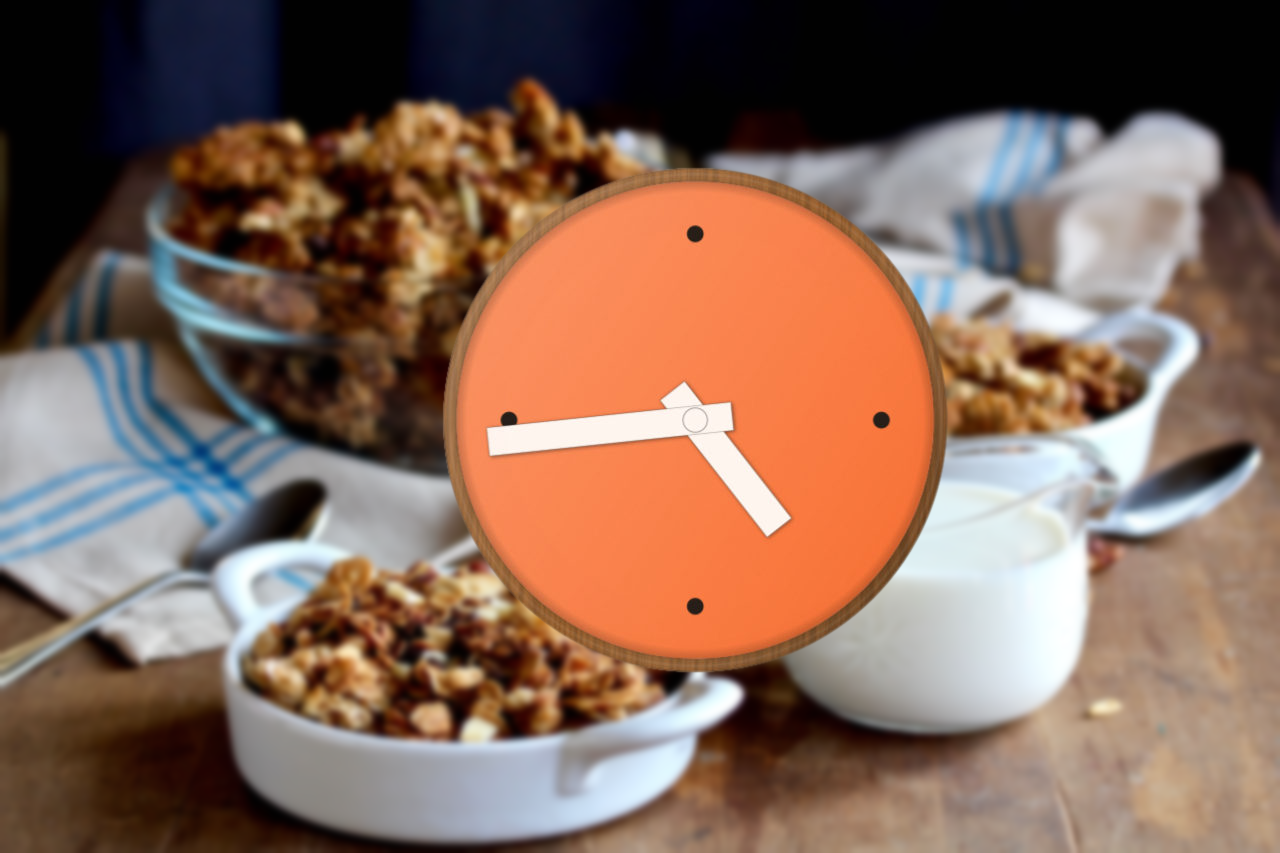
4:44
